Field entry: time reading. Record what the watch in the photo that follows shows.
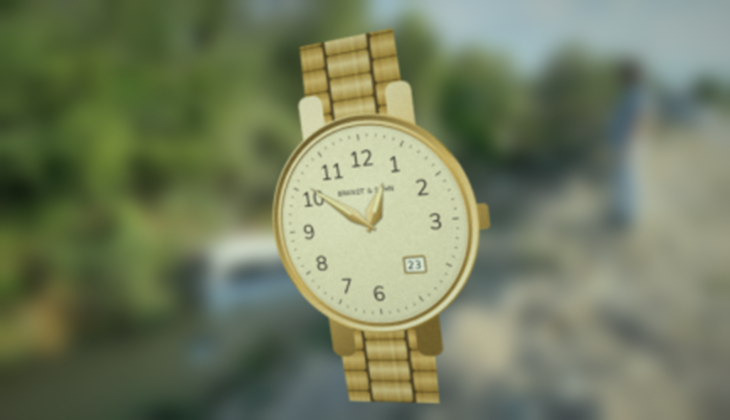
12:51
